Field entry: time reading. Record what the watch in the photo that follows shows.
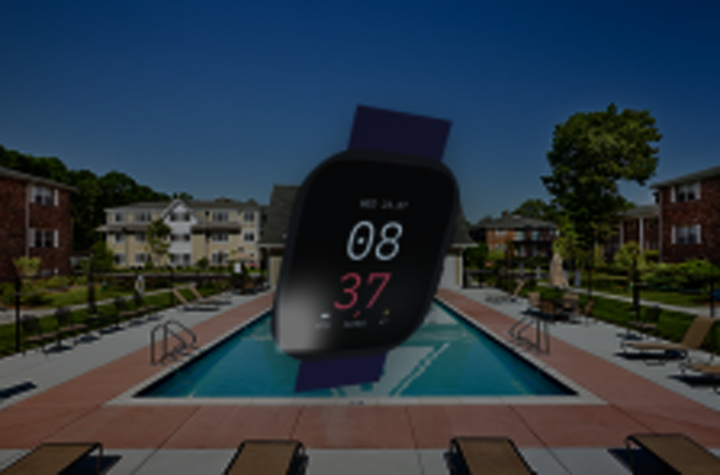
8:37
